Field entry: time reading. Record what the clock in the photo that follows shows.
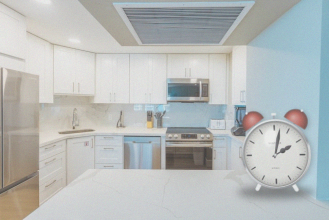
2:02
